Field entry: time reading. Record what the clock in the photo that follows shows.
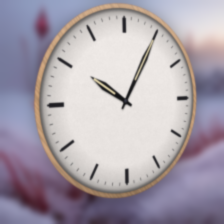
10:05
